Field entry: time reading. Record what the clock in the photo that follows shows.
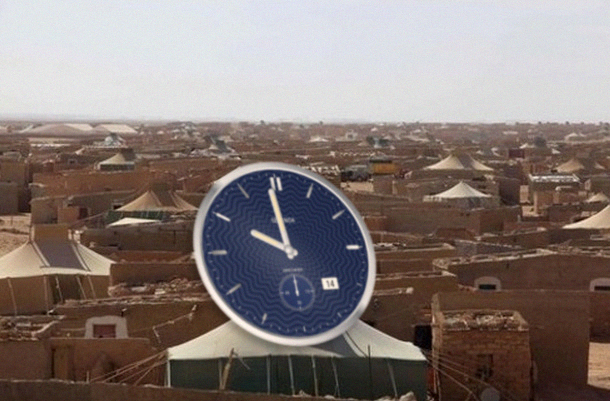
9:59
